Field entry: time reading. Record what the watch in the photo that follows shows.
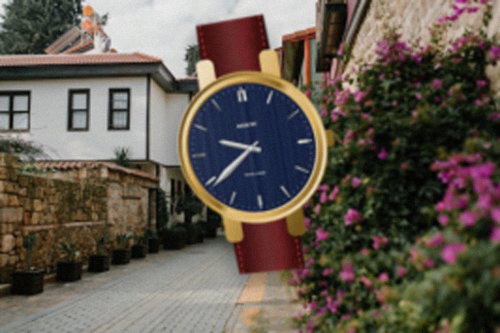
9:39
